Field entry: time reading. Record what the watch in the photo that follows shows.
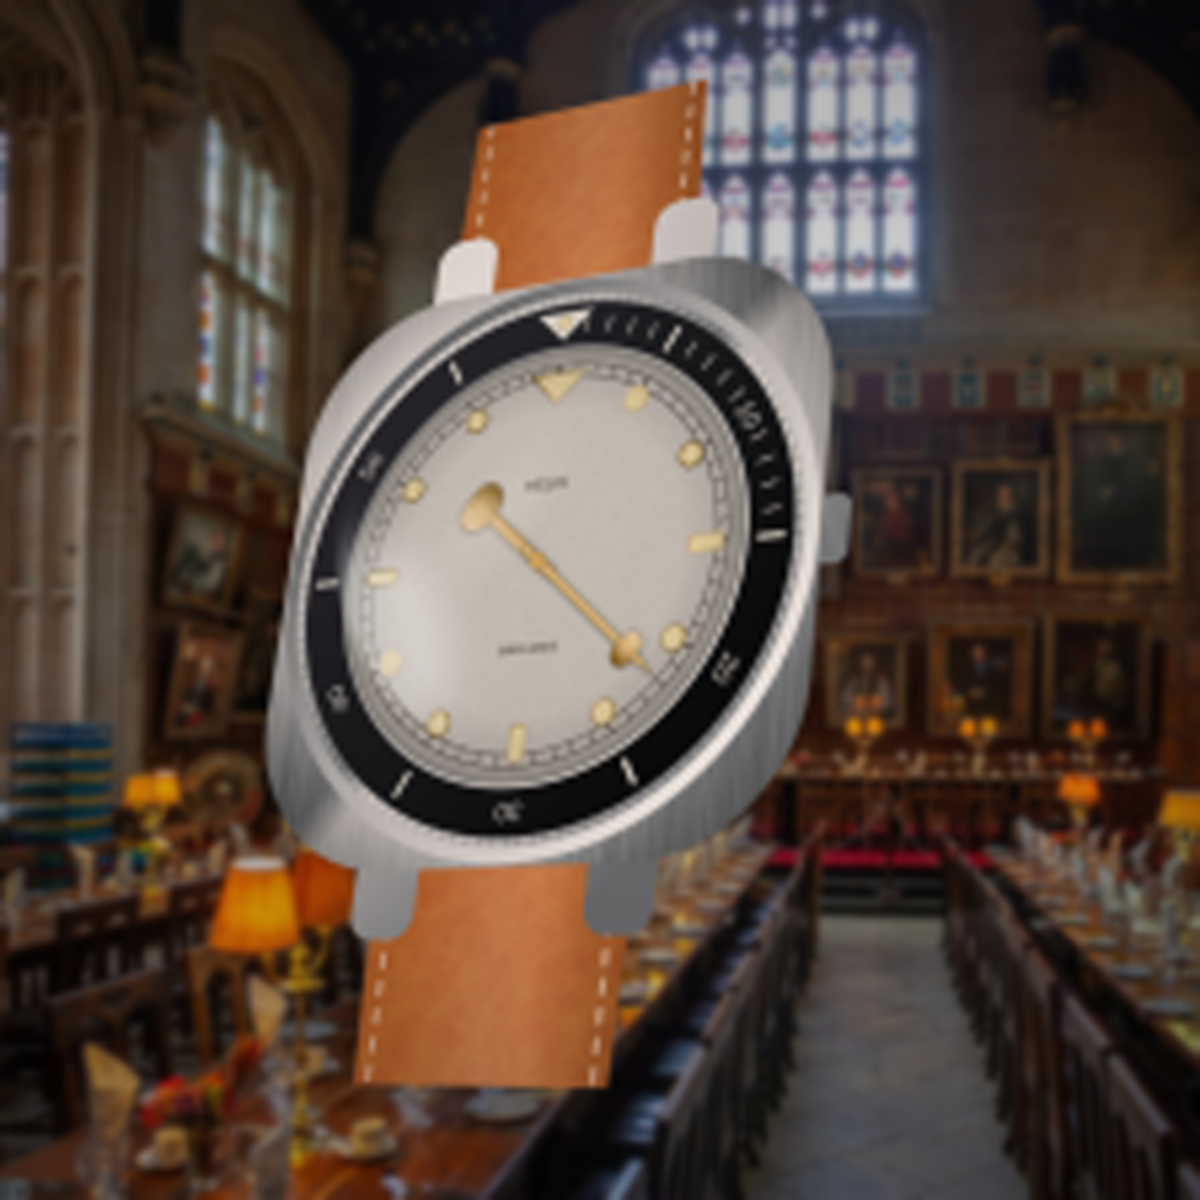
10:22
